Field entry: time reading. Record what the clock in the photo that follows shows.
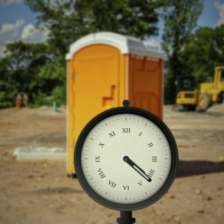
4:22
